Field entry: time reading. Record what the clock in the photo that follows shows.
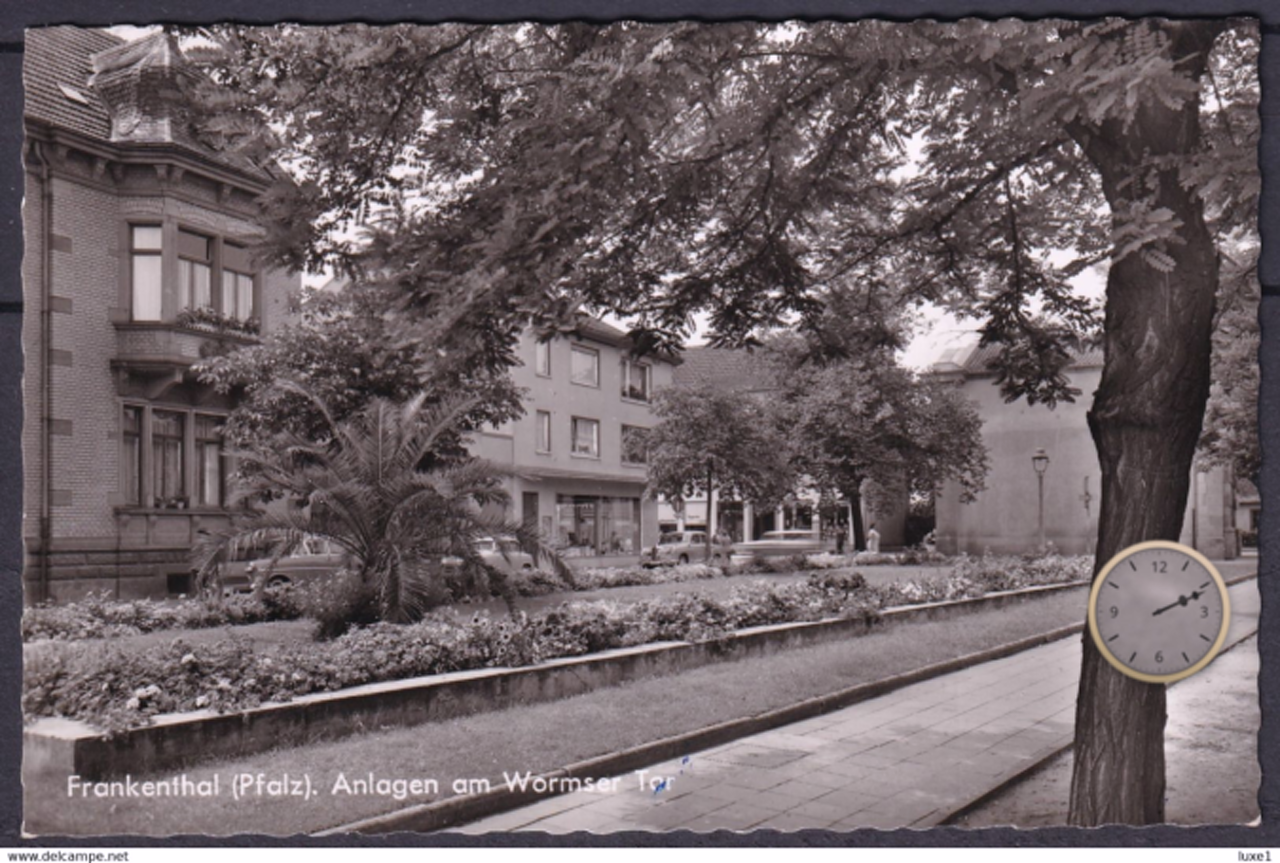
2:11
